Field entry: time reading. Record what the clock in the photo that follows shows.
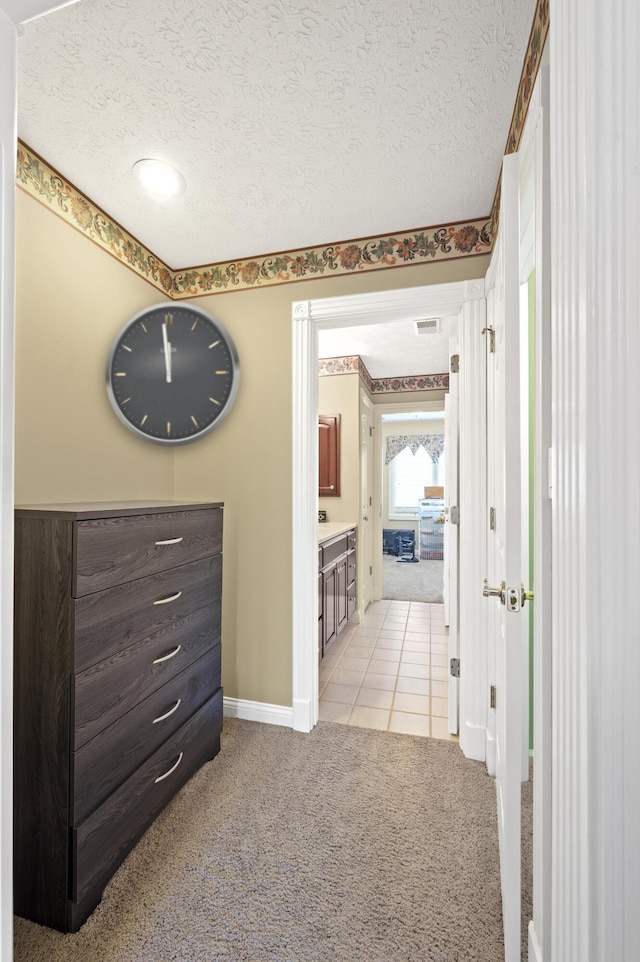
11:59
